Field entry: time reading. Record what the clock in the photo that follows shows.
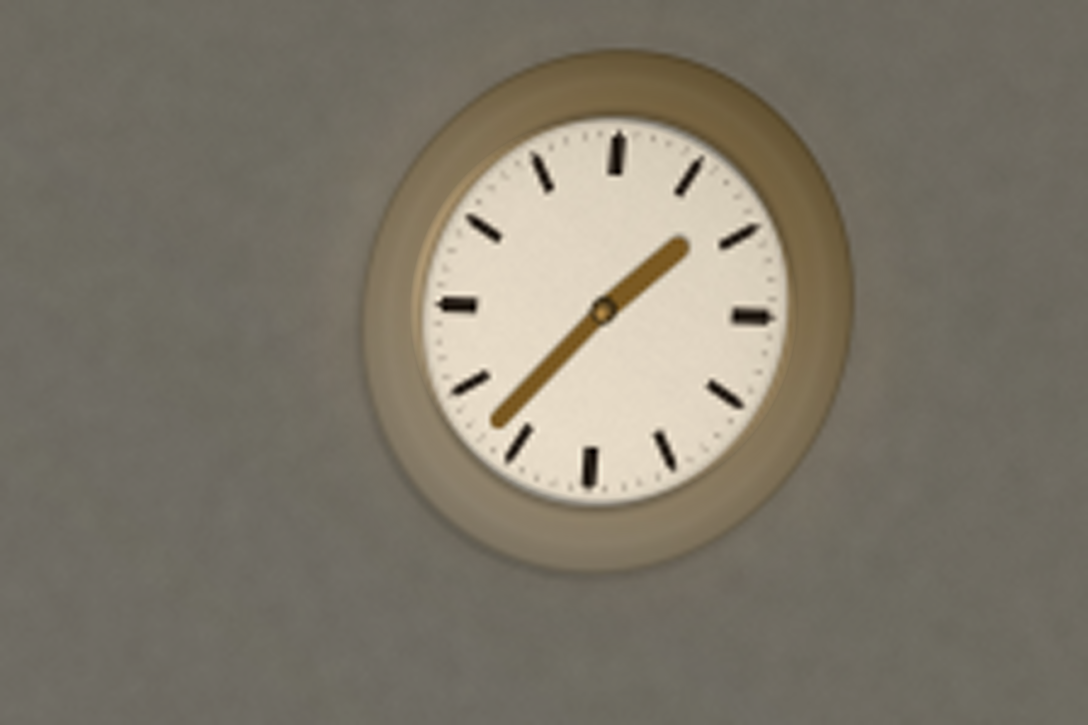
1:37
